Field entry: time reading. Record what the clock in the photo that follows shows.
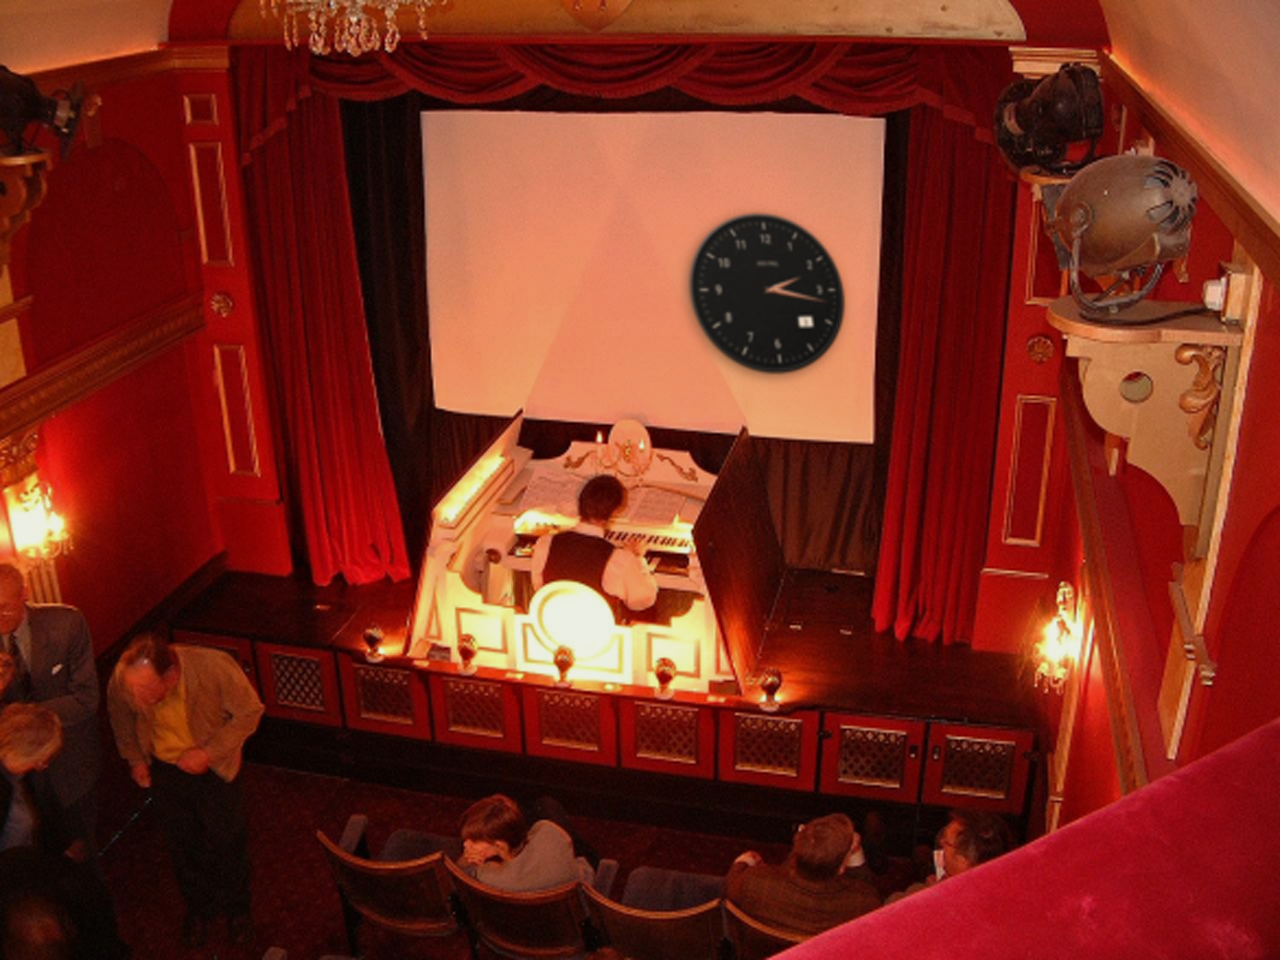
2:17
